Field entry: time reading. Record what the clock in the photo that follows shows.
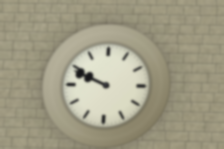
9:49
